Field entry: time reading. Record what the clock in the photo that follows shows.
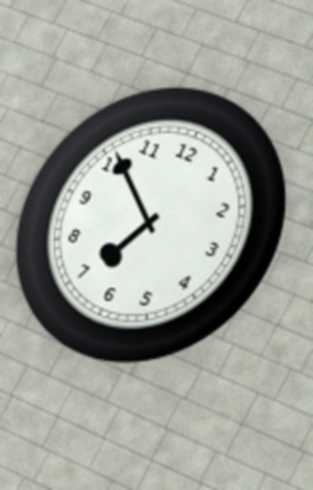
6:51
